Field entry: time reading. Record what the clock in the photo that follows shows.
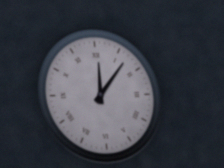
12:07
